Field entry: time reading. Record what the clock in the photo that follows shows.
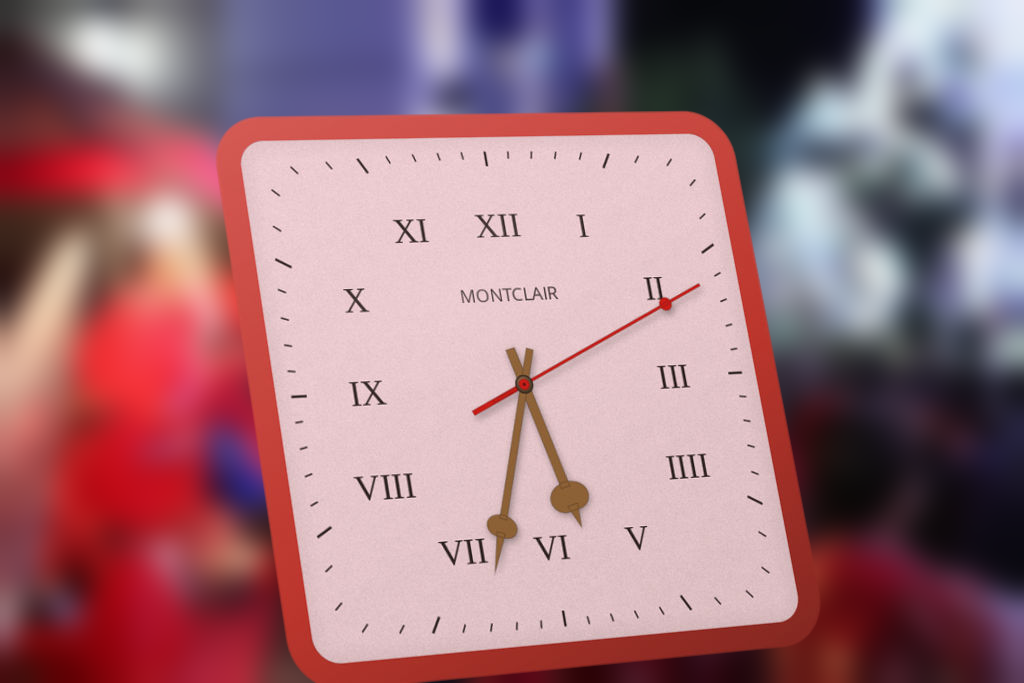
5:33:11
